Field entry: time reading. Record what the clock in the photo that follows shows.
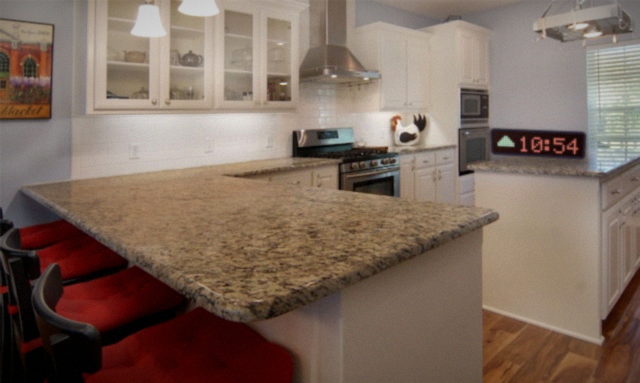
10:54
